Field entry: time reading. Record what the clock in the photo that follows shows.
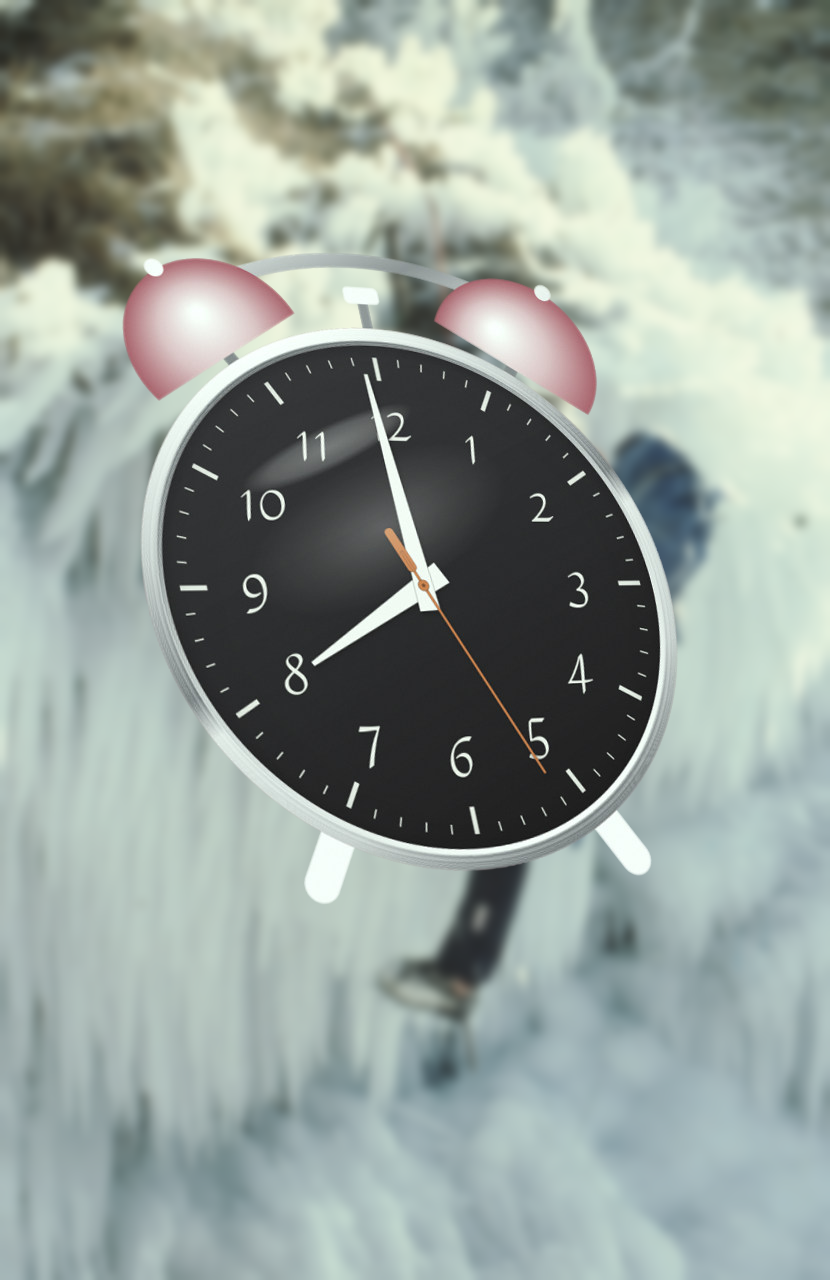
7:59:26
